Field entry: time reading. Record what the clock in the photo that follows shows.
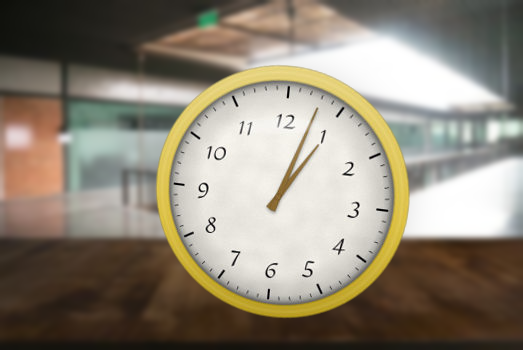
1:03
